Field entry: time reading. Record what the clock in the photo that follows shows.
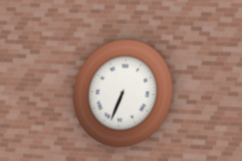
6:33
